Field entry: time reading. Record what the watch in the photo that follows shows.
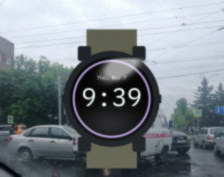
9:39
